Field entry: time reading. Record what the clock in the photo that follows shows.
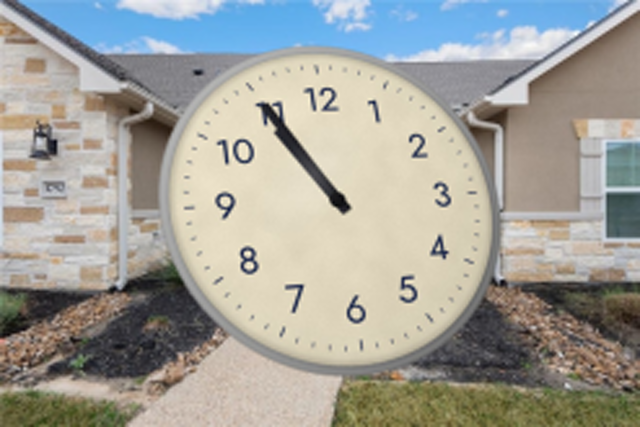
10:55
